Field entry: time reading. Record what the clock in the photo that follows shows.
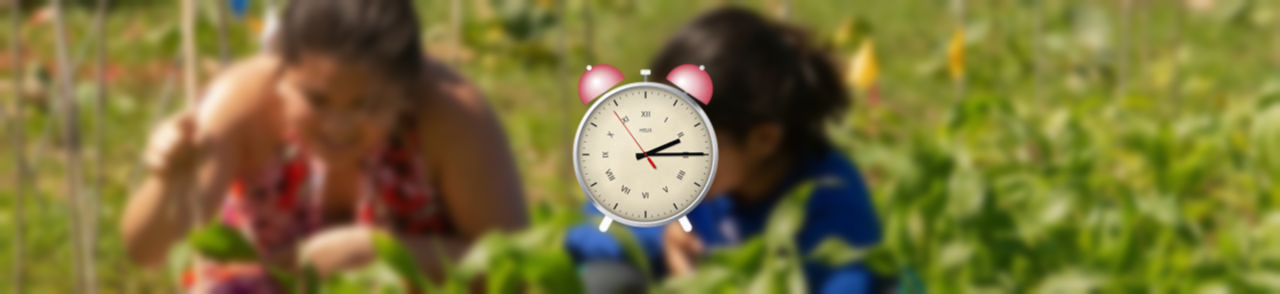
2:14:54
